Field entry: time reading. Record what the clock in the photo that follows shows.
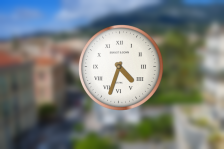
4:33
